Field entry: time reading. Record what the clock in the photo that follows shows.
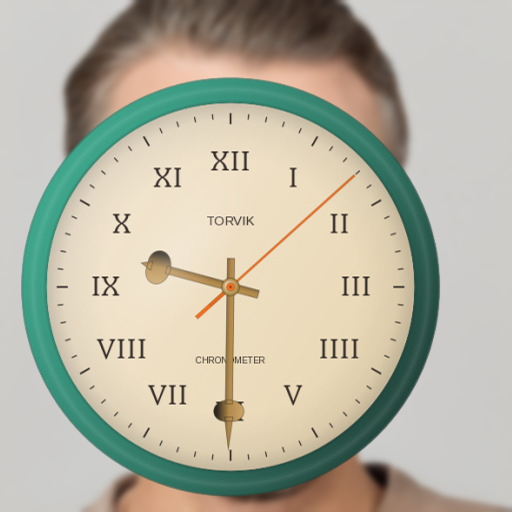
9:30:08
